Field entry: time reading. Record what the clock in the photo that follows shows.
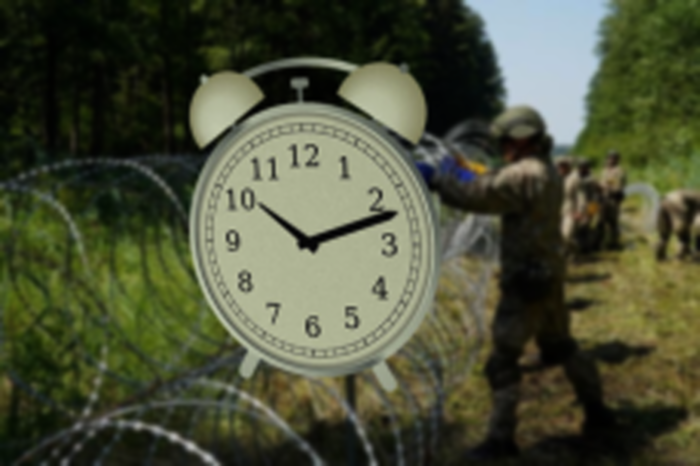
10:12
